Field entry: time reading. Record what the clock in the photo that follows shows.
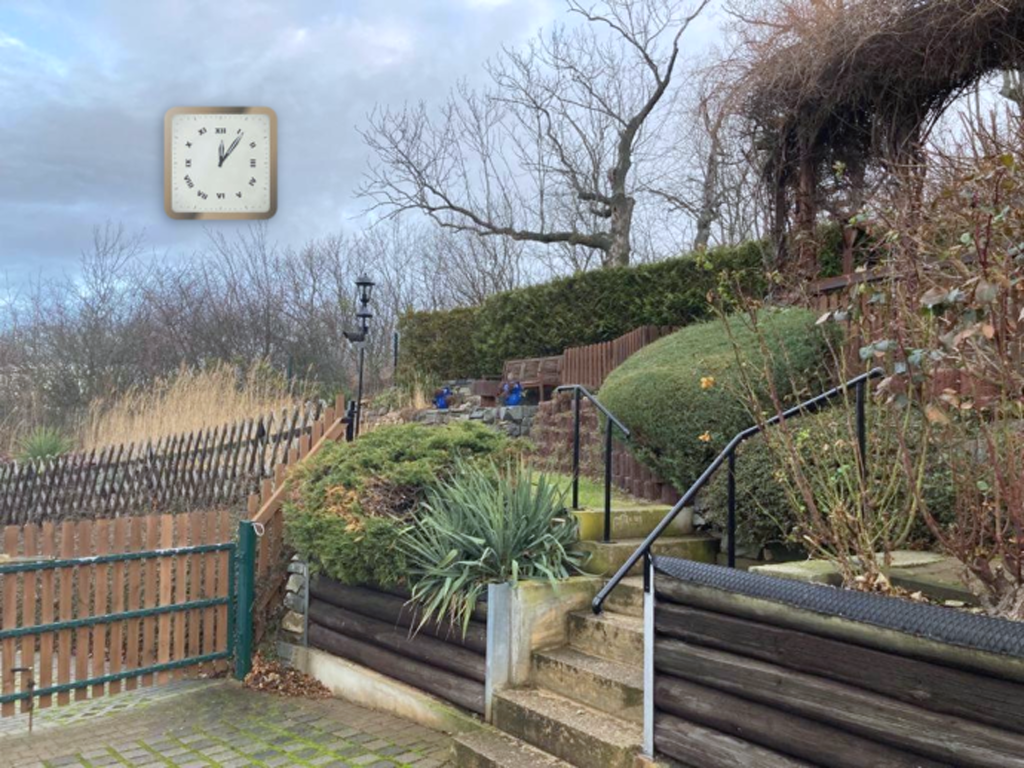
12:06
